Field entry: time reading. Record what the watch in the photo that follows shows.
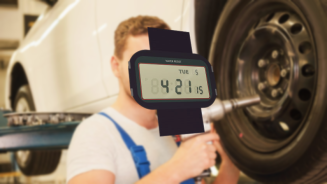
4:21:15
